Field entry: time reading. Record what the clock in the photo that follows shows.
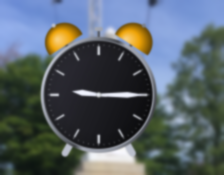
9:15
